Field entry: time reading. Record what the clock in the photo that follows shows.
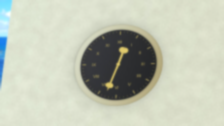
12:33
